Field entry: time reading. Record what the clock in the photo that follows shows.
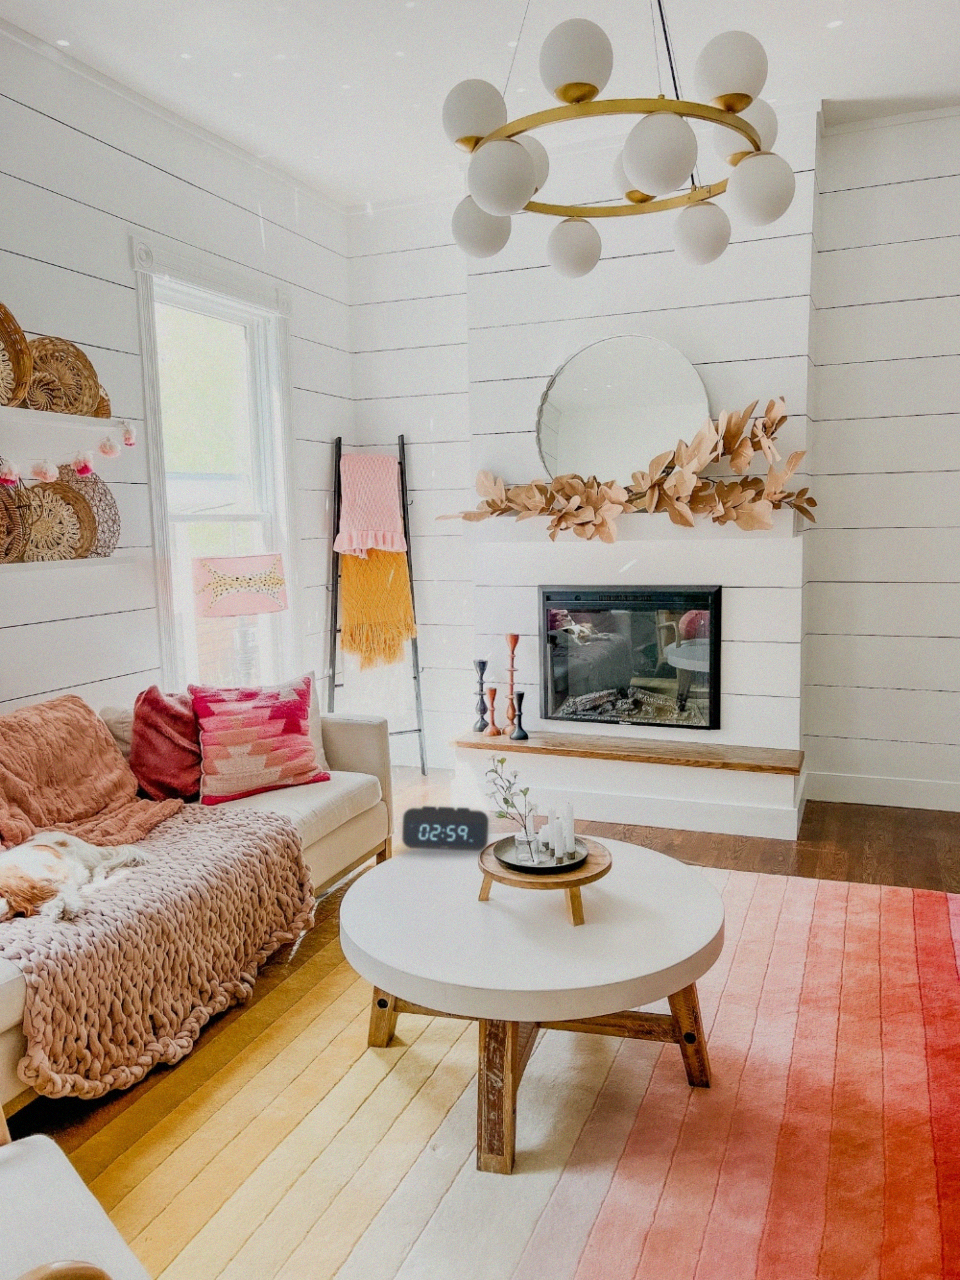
2:59
